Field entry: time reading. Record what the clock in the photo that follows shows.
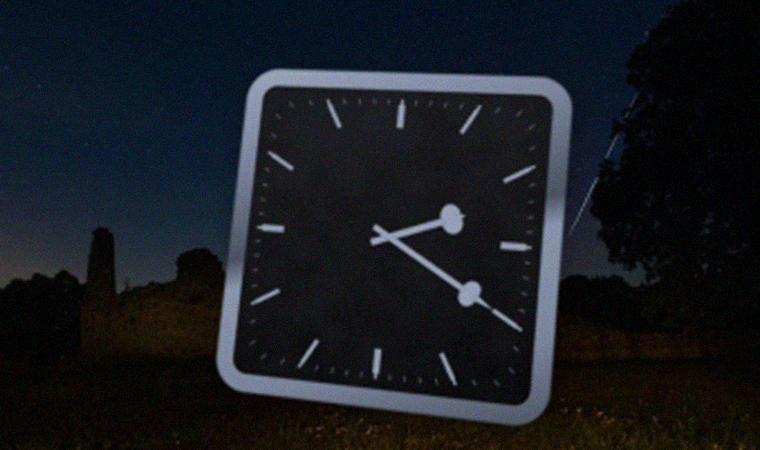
2:20
